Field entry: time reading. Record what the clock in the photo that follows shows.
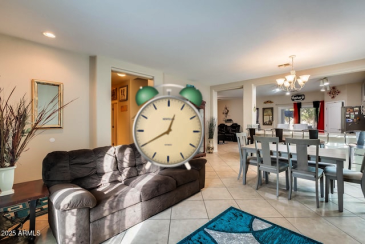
12:40
